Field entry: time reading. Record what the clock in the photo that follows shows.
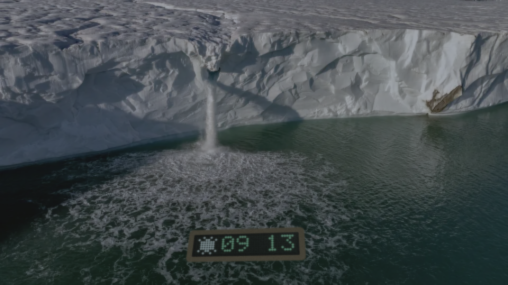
9:13
